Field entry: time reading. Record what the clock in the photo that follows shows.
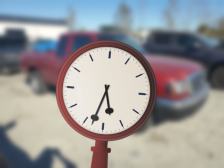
5:33
